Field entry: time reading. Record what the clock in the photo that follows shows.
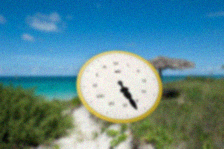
5:27
